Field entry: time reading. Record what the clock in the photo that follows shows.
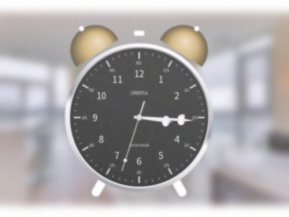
3:15:33
